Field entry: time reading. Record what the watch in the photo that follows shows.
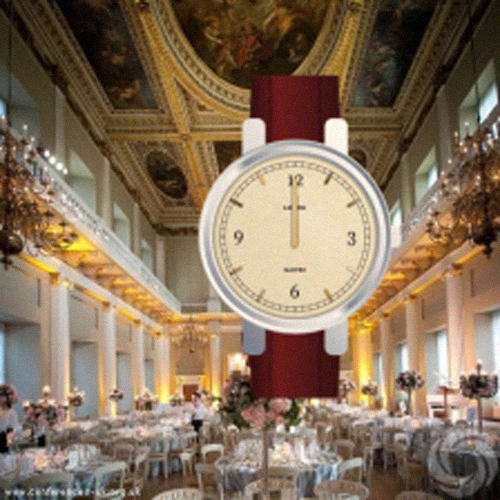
12:00
